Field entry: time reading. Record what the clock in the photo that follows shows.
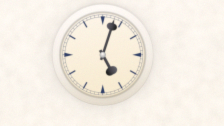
5:03
